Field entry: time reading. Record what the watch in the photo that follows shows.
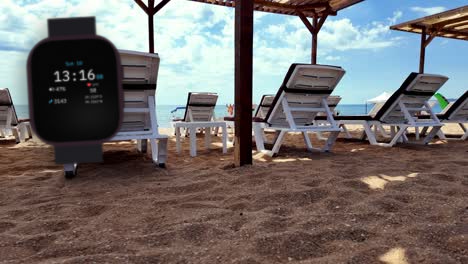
13:16
